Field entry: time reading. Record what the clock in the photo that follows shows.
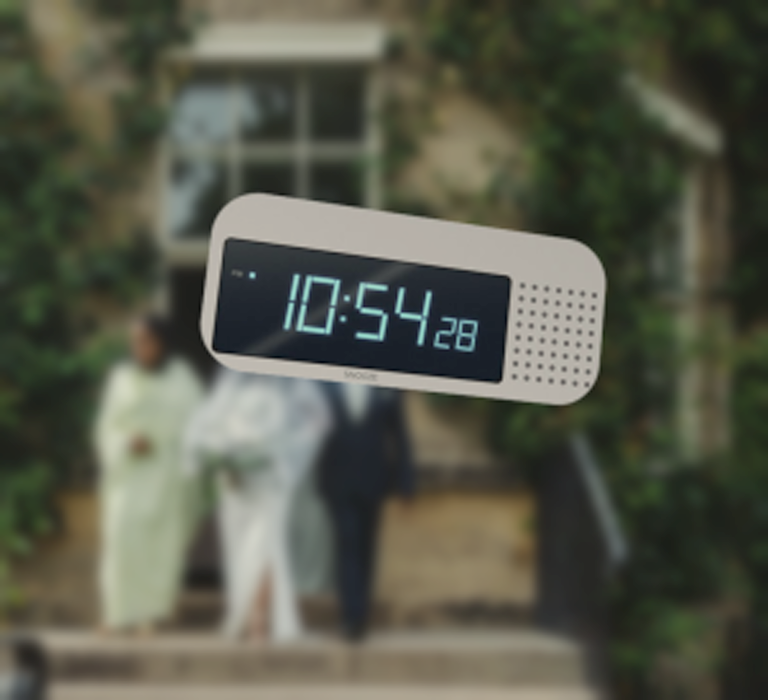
10:54:28
